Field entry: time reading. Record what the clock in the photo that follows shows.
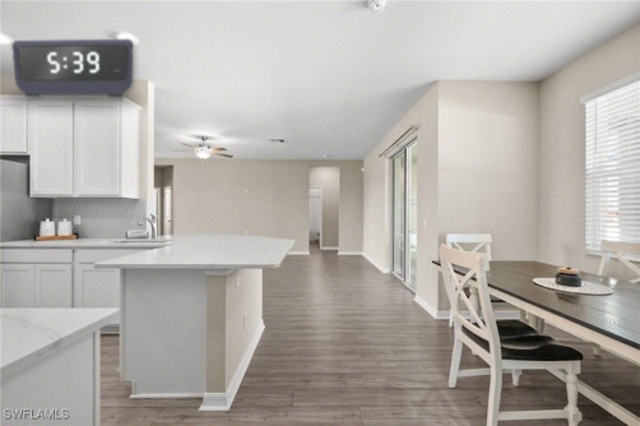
5:39
